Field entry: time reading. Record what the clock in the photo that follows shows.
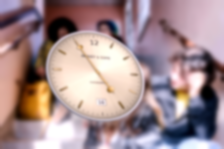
4:55
